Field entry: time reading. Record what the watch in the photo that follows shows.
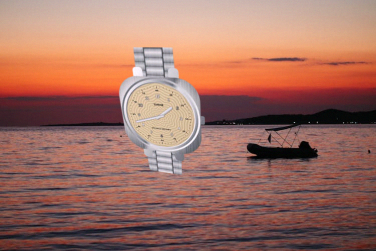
1:42
